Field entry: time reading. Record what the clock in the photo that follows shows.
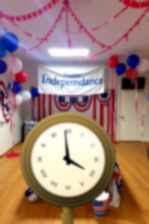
3:59
